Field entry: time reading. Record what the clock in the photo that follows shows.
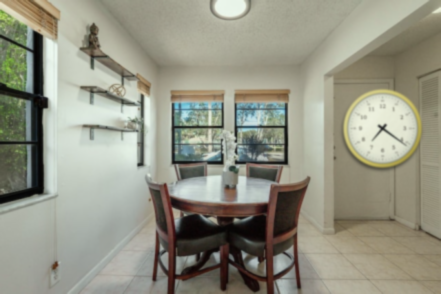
7:21
